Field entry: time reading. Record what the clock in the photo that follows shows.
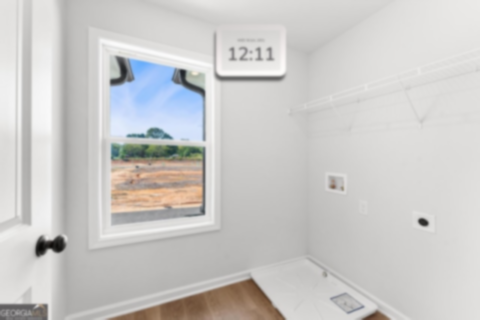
12:11
